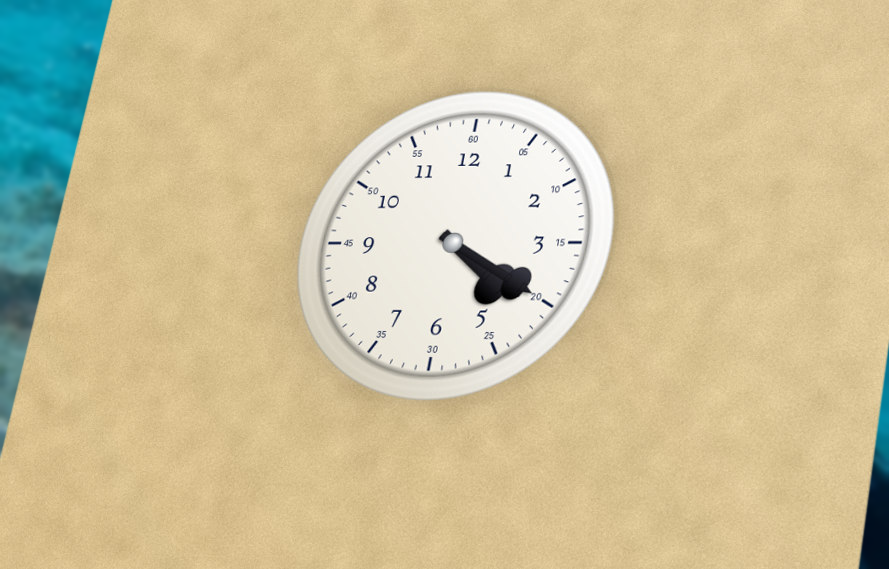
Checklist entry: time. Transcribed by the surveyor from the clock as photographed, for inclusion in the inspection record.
4:20
